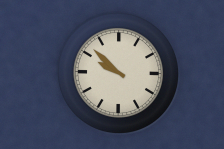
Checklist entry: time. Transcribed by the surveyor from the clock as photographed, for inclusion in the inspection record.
9:52
